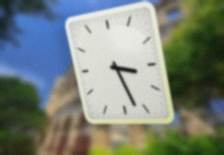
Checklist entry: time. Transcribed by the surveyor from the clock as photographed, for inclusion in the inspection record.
3:27
